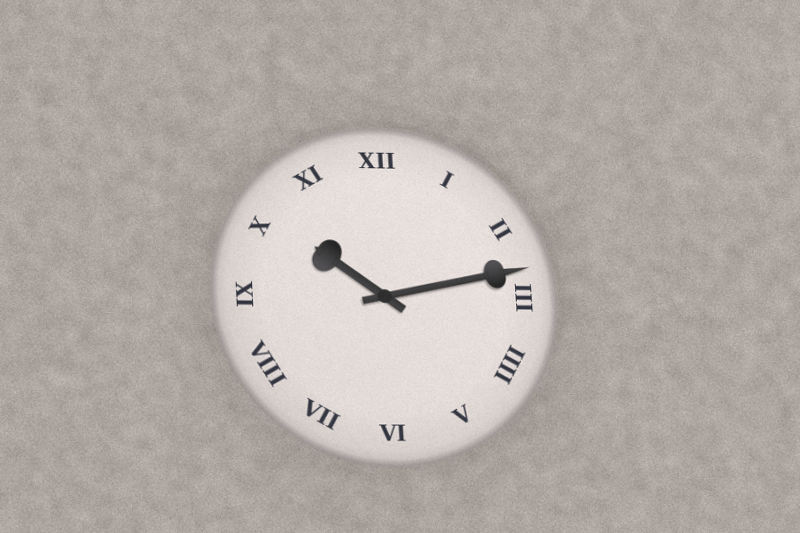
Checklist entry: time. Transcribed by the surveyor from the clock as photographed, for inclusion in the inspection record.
10:13
